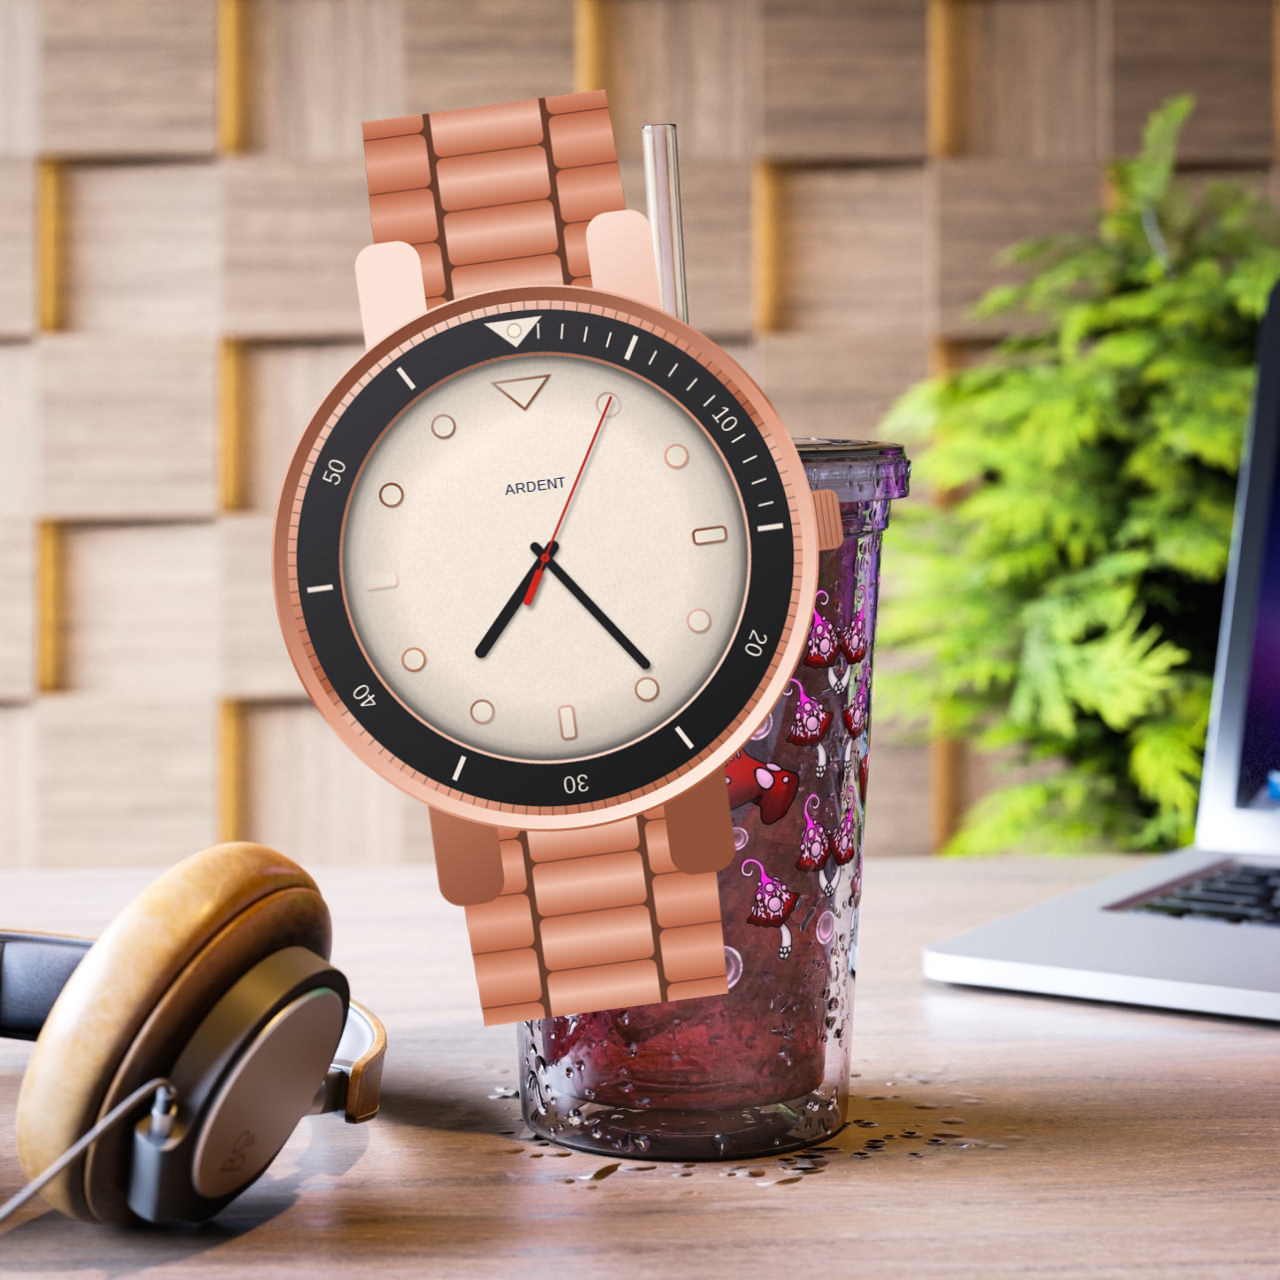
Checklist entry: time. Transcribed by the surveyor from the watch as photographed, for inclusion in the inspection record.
7:24:05
